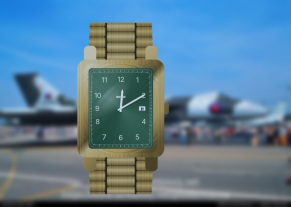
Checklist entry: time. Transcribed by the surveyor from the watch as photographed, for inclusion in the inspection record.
12:10
